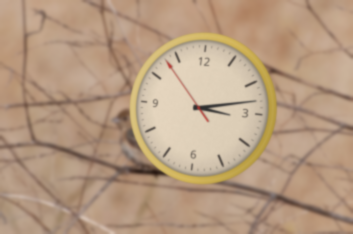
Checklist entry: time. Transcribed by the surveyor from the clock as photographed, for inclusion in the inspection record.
3:12:53
